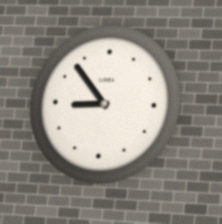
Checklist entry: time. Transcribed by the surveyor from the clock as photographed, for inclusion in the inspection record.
8:53
